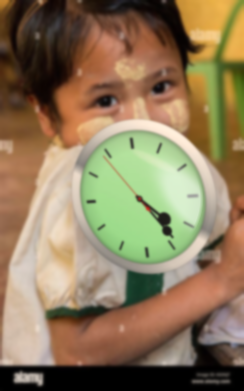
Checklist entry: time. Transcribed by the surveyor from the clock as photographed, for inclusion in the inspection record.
4:23:54
